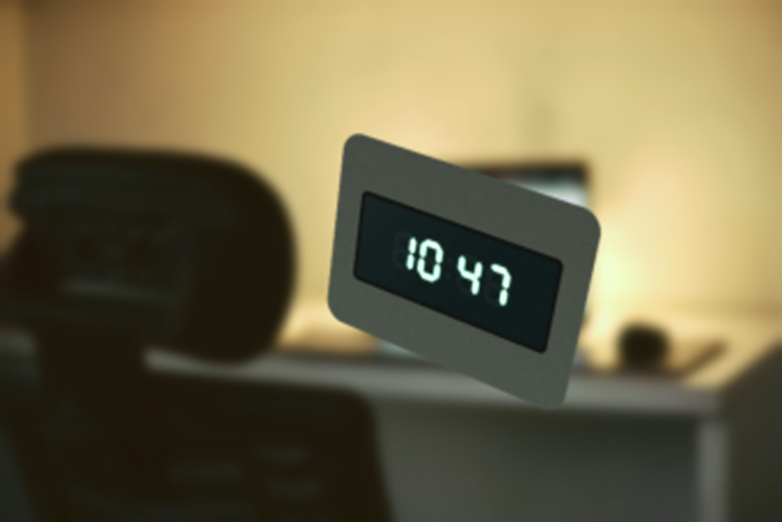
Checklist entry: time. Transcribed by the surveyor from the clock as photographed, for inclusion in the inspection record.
10:47
